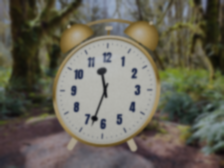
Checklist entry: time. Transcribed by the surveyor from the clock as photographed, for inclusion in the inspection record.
11:33
